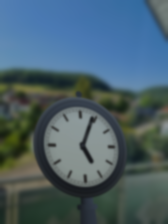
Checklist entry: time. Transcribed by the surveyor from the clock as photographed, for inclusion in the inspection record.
5:04
